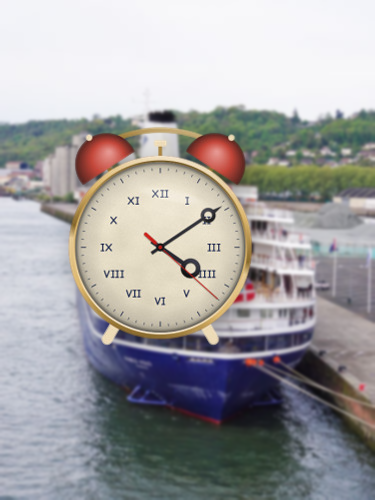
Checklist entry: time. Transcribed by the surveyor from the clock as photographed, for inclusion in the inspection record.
4:09:22
